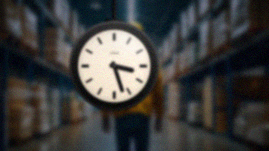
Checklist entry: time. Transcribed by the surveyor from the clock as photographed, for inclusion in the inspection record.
3:27
